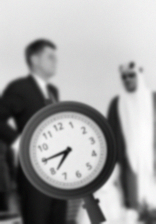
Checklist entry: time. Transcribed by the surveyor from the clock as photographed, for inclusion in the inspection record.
7:45
